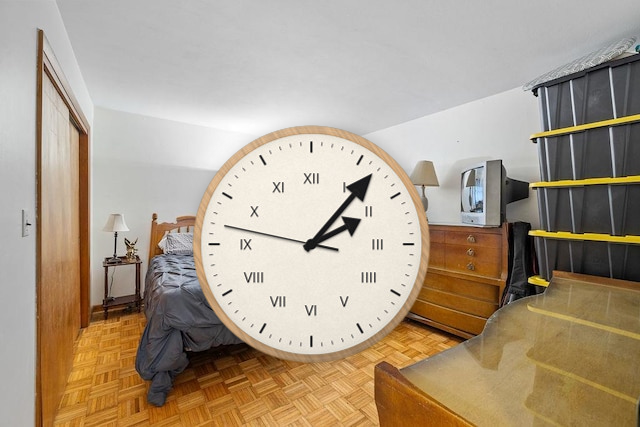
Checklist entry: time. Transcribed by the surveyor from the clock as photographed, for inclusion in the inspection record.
2:06:47
